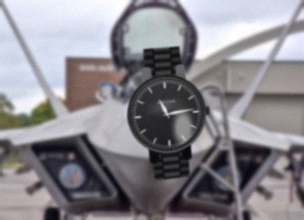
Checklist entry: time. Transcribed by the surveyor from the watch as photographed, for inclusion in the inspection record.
11:14
